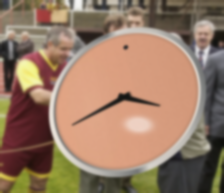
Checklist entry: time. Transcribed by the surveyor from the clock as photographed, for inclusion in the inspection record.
3:41
